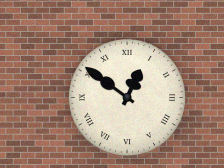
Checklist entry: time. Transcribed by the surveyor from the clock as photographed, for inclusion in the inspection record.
12:51
